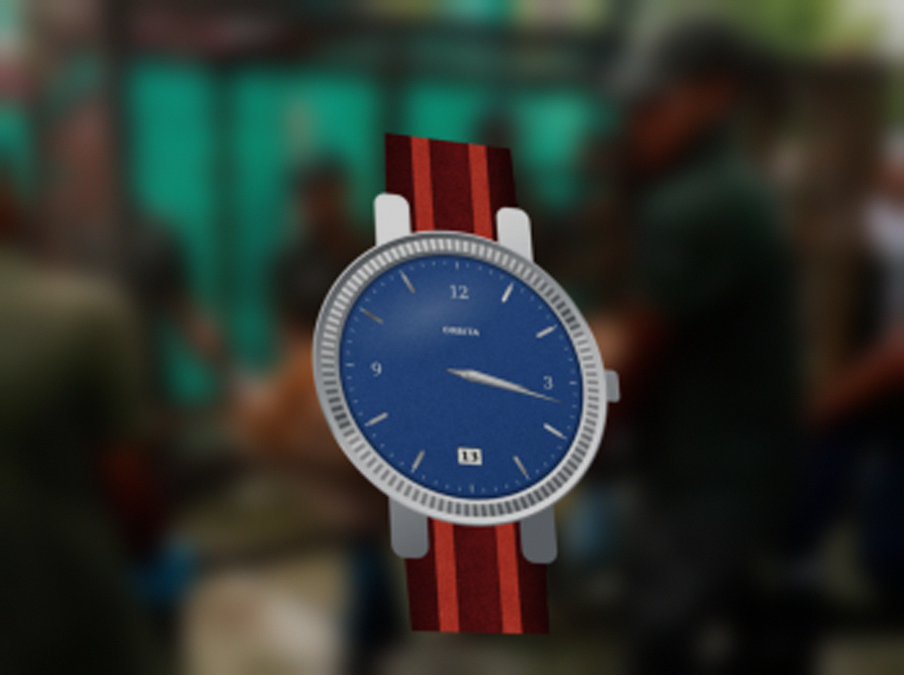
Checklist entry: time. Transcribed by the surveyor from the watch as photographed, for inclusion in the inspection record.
3:17
